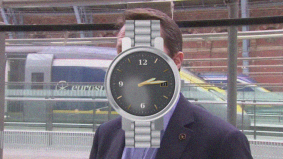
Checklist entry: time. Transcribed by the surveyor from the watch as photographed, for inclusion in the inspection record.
2:14
